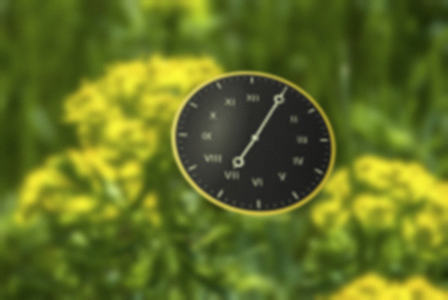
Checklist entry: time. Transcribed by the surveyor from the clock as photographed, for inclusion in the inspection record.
7:05
